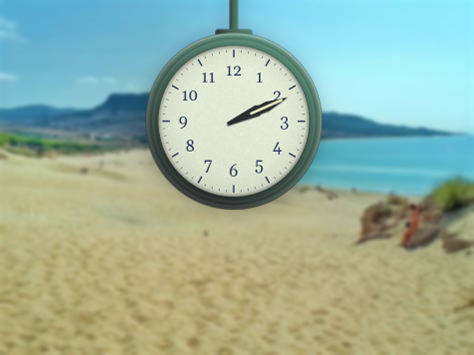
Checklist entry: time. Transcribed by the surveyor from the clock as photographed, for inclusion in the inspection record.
2:11
